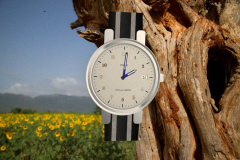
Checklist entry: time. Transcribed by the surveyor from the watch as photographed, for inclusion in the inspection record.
2:01
